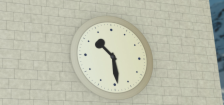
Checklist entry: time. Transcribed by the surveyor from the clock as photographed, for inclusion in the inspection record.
10:29
